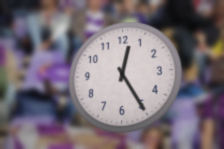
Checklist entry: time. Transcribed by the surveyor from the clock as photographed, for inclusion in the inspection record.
12:25
